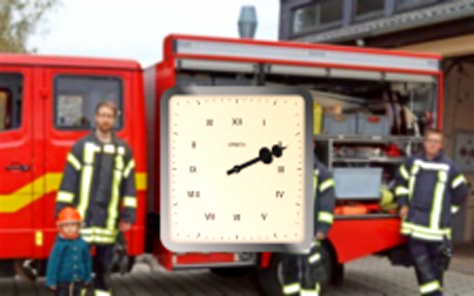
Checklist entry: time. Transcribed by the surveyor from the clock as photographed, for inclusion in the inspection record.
2:11
